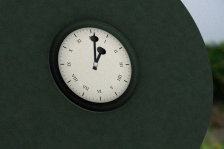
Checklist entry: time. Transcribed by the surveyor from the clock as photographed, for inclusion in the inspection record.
1:01
